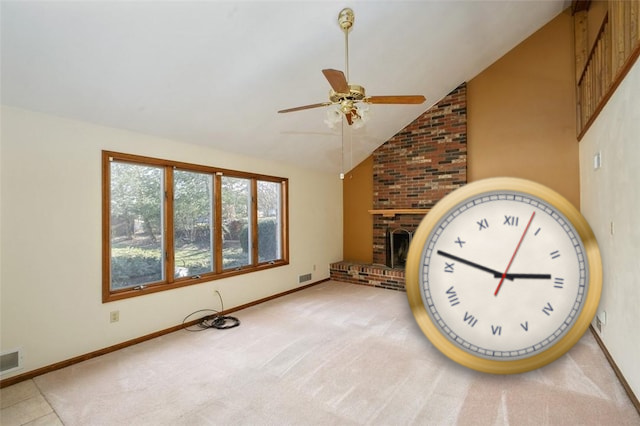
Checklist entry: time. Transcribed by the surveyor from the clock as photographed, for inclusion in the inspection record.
2:47:03
